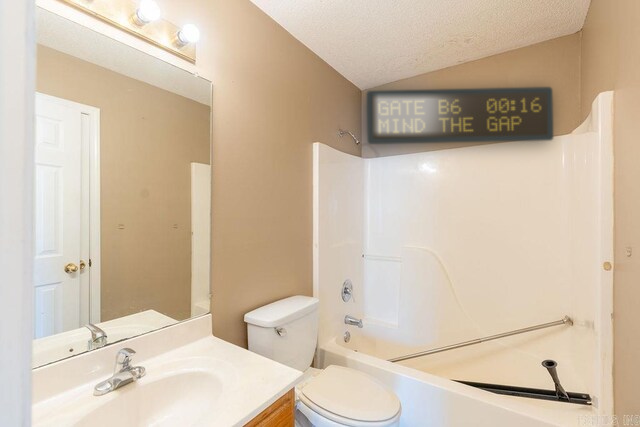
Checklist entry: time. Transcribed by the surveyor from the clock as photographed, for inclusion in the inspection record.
0:16
